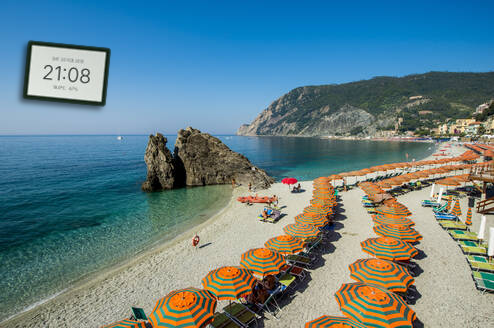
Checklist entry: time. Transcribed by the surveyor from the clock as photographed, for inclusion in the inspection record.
21:08
